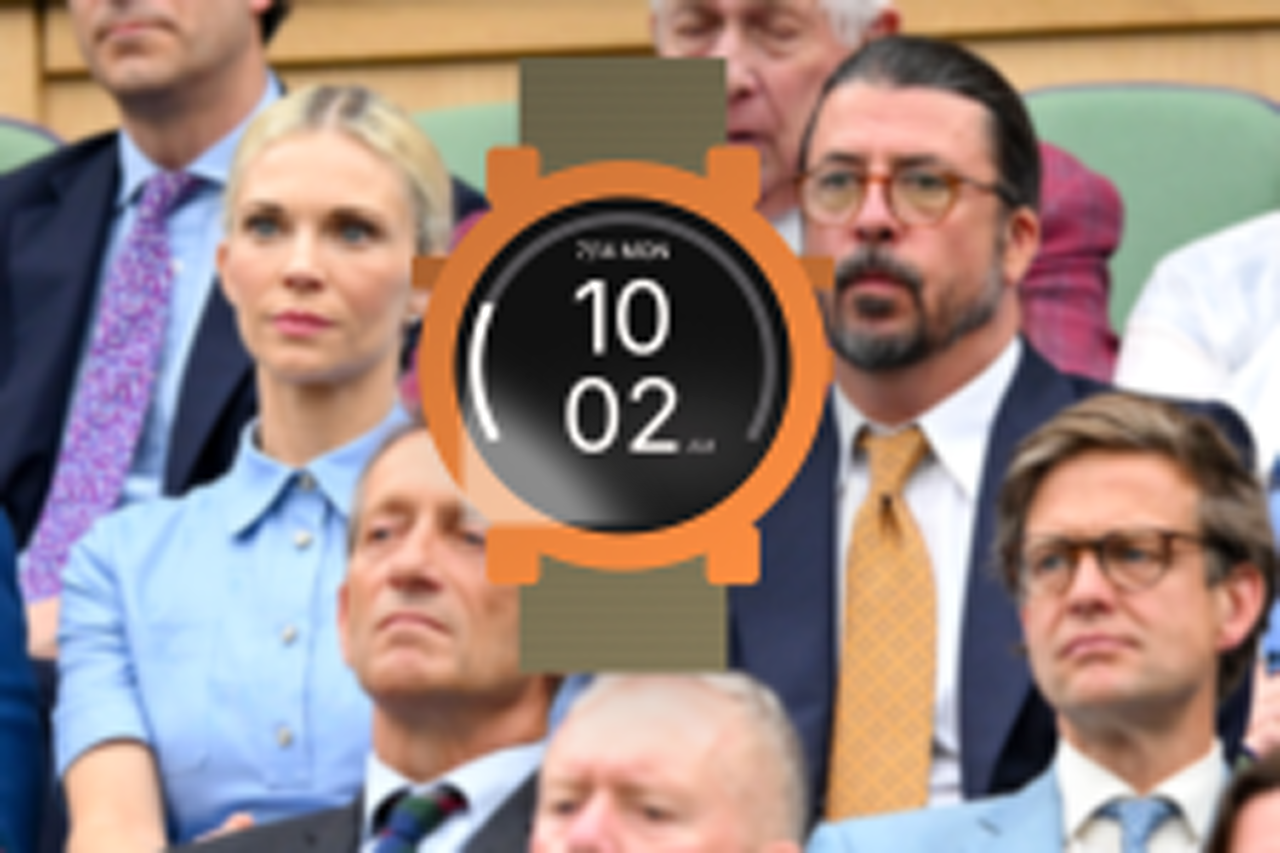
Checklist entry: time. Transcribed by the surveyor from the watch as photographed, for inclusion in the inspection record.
10:02
